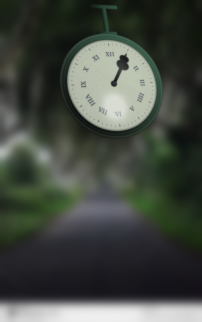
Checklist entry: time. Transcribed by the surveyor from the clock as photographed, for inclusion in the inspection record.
1:05
